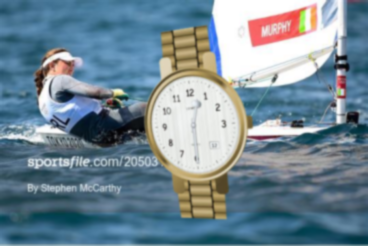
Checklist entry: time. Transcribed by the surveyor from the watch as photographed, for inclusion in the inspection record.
12:30
